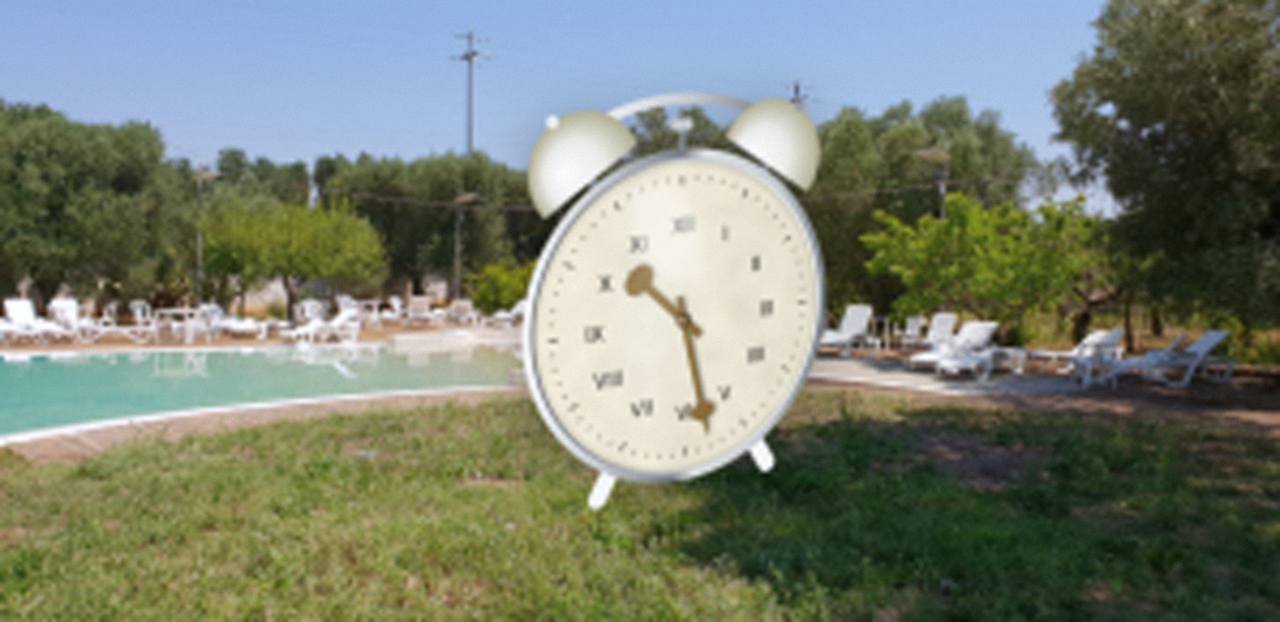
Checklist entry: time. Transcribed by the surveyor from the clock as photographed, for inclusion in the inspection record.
10:28
